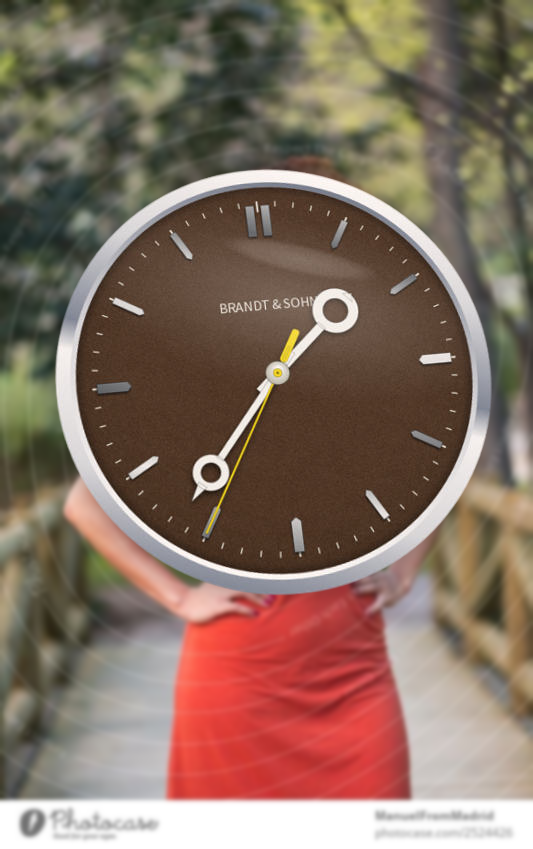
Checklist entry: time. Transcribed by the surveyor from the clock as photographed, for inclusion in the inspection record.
1:36:35
